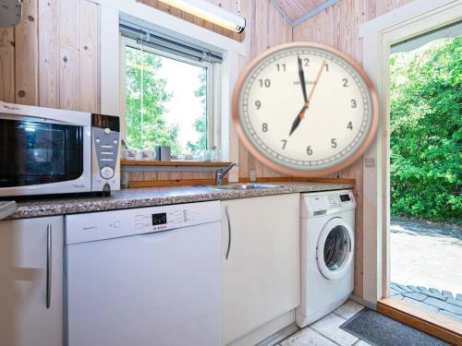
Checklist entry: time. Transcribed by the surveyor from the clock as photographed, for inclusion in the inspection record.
6:59:04
